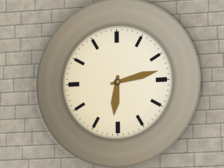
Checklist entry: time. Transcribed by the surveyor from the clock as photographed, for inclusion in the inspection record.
6:13
